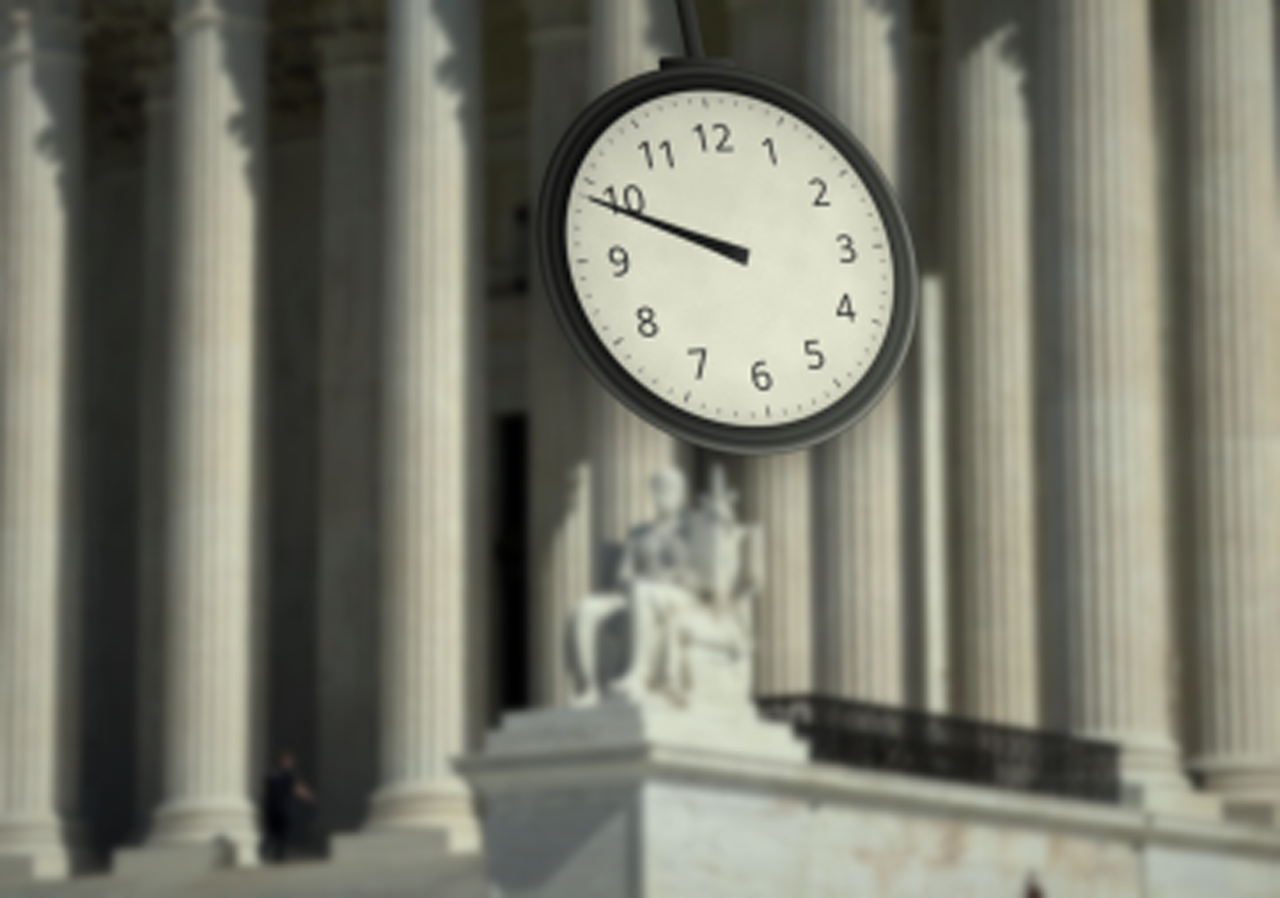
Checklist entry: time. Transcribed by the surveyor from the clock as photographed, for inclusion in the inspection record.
9:49
